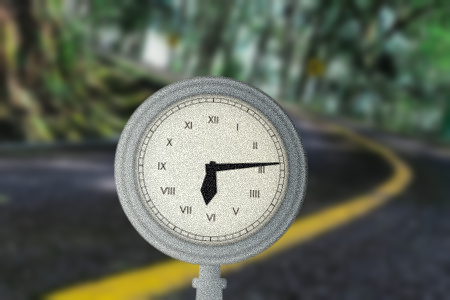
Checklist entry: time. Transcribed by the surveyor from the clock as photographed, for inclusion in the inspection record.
6:14
